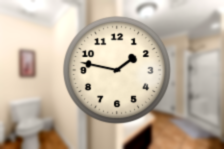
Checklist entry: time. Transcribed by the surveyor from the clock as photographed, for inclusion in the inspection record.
1:47
